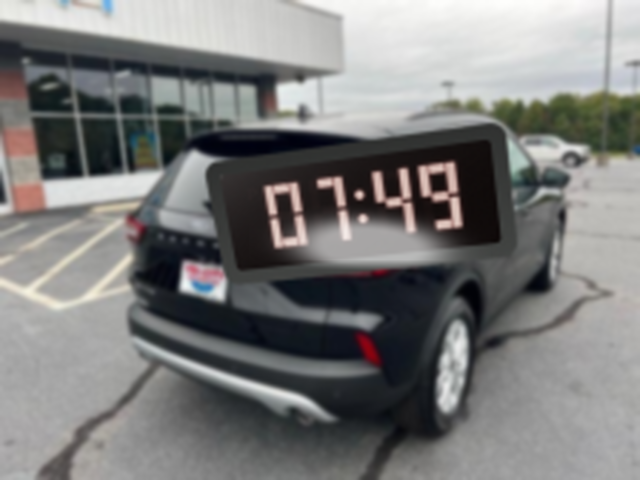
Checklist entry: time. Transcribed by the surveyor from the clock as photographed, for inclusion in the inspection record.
7:49
